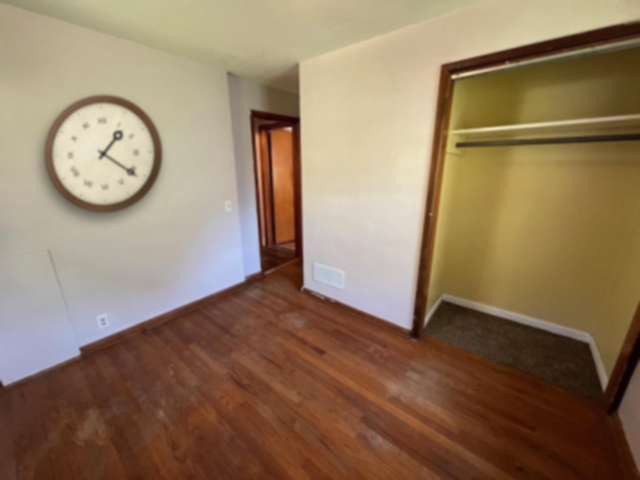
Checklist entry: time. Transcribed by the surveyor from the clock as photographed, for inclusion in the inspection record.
1:21
